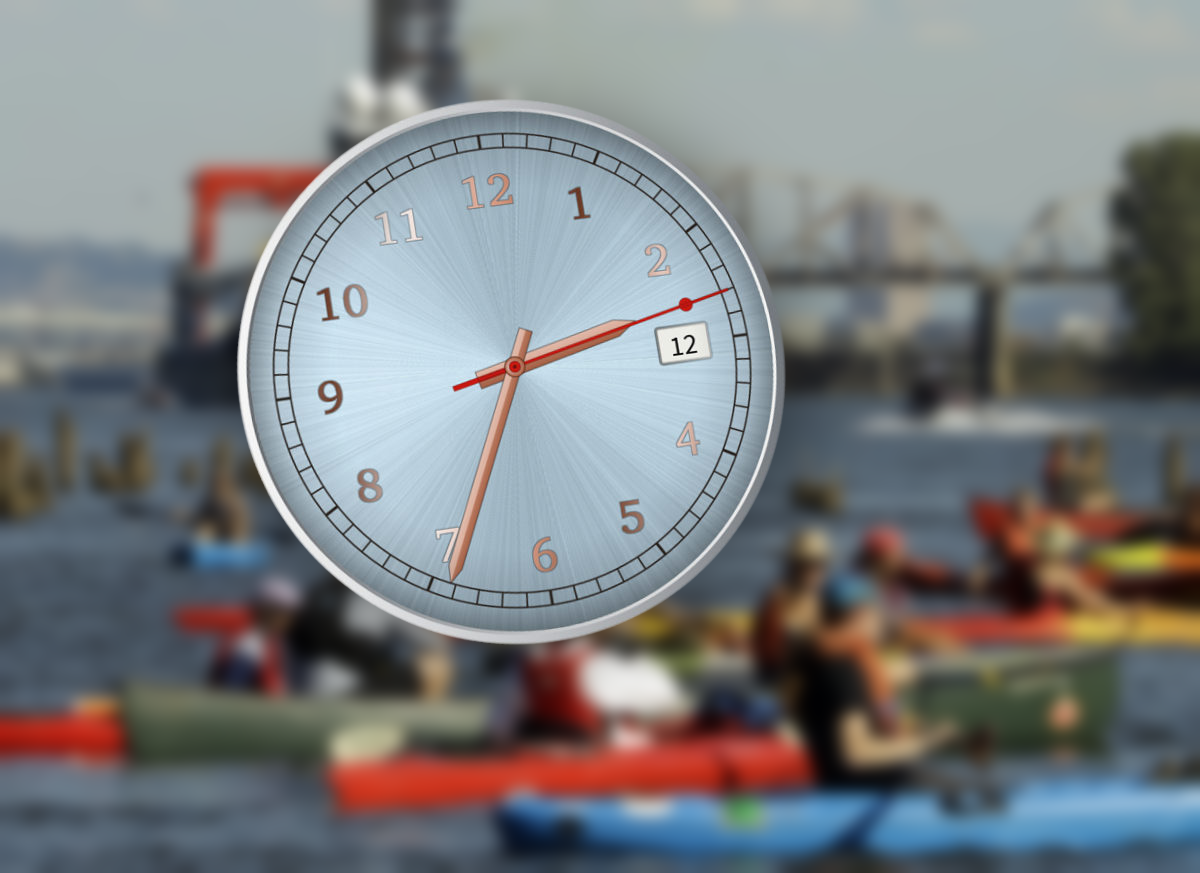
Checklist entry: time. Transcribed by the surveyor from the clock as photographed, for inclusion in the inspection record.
2:34:13
